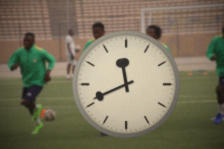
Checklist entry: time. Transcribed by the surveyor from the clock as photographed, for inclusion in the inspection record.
11:41
